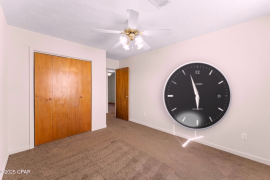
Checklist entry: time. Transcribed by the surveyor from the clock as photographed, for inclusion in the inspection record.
5:57
